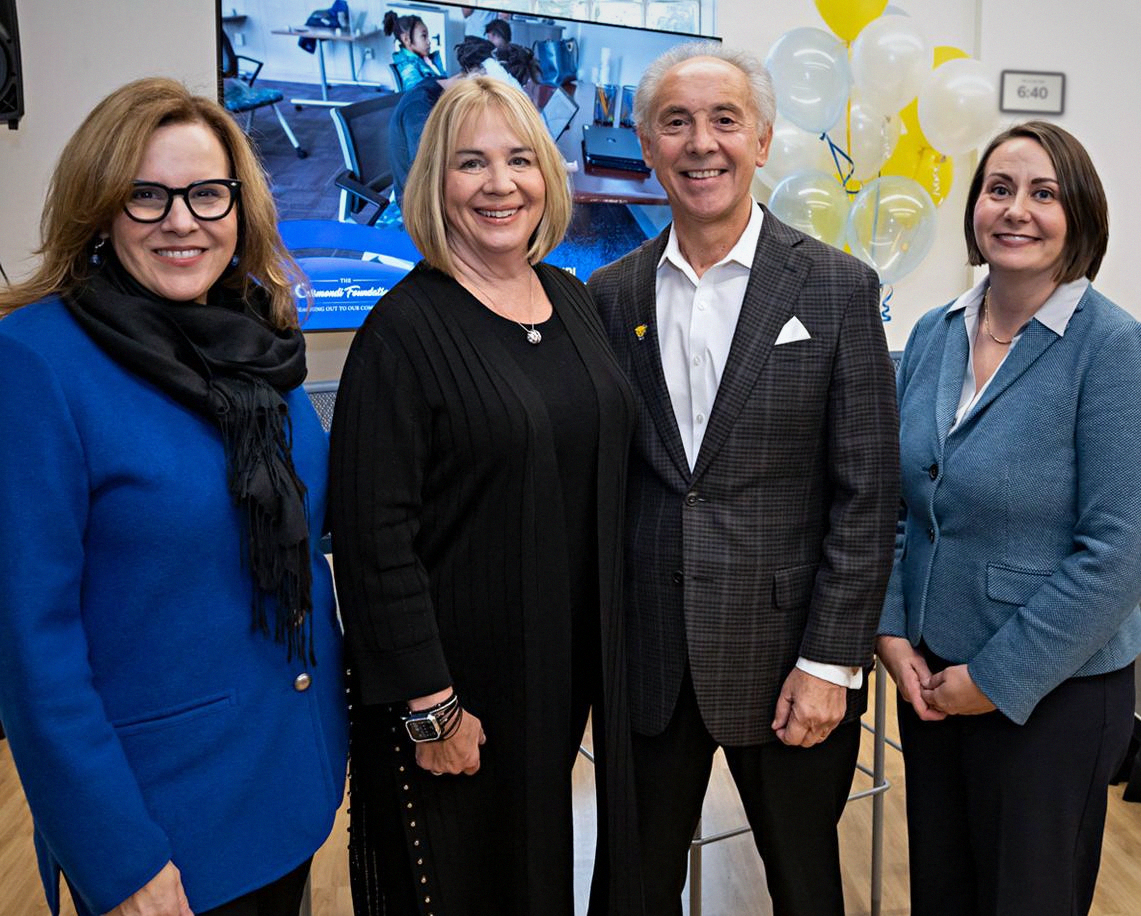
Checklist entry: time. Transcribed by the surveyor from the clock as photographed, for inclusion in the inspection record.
6:40
